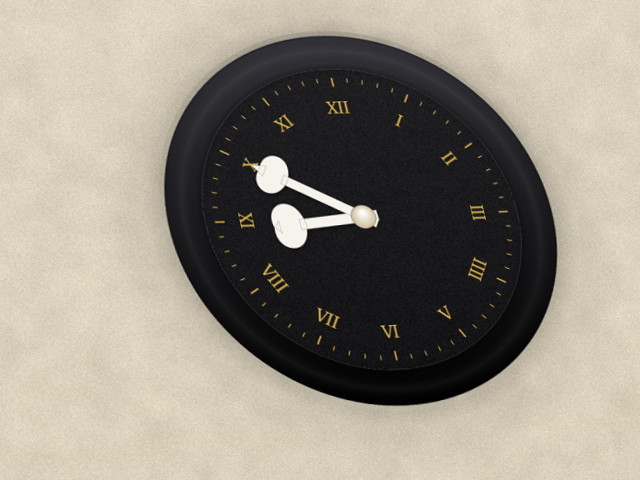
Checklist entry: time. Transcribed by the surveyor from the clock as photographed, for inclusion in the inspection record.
8:50
